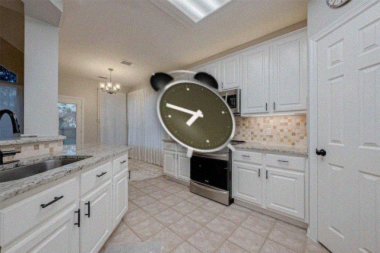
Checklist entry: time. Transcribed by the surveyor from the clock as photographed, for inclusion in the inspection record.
7:49
